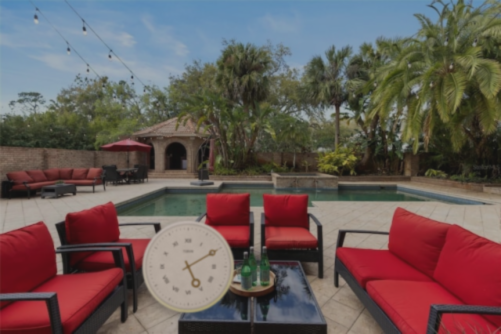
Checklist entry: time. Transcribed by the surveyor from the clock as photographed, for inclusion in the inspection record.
5:10
